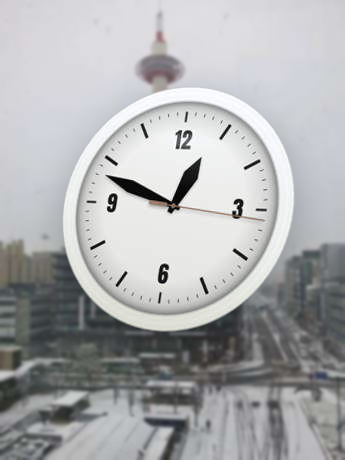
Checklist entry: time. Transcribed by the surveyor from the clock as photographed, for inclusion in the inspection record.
12:48:16
